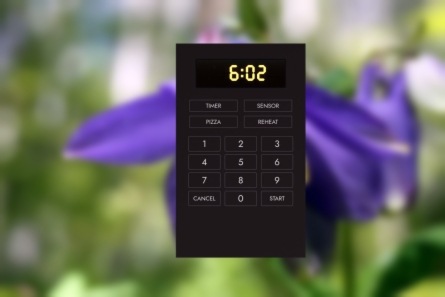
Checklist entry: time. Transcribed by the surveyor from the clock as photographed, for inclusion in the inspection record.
6:02
